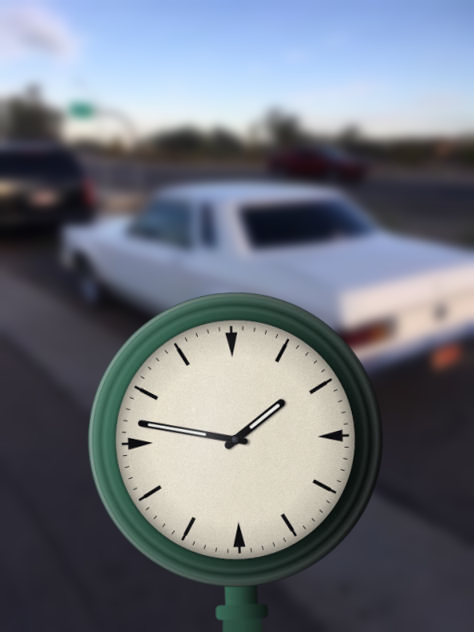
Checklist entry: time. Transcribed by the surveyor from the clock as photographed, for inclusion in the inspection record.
1:47
